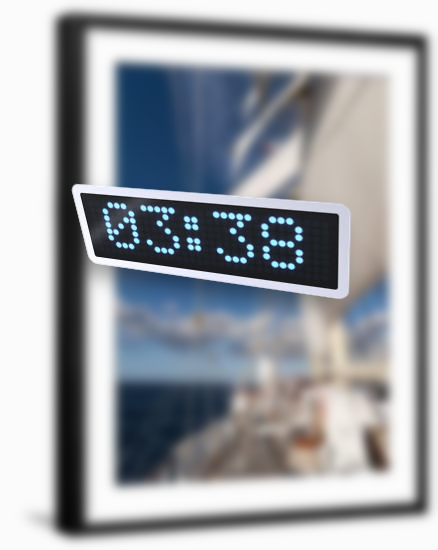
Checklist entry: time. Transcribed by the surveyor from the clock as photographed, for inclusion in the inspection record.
3:38
